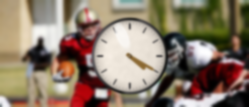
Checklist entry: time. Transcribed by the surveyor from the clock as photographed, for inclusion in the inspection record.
4:20
